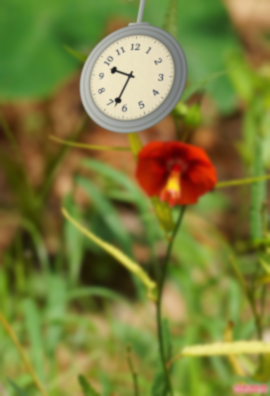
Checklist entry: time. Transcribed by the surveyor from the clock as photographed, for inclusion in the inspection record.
9:33
